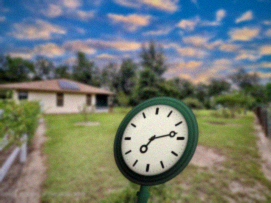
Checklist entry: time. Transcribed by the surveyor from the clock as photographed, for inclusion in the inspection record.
7:13
